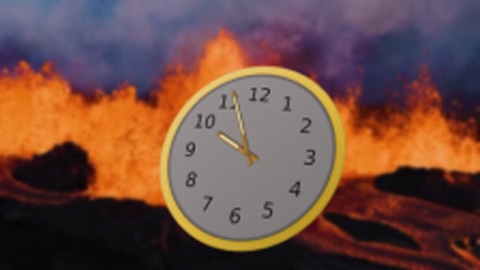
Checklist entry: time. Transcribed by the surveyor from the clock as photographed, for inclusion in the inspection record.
9:56
